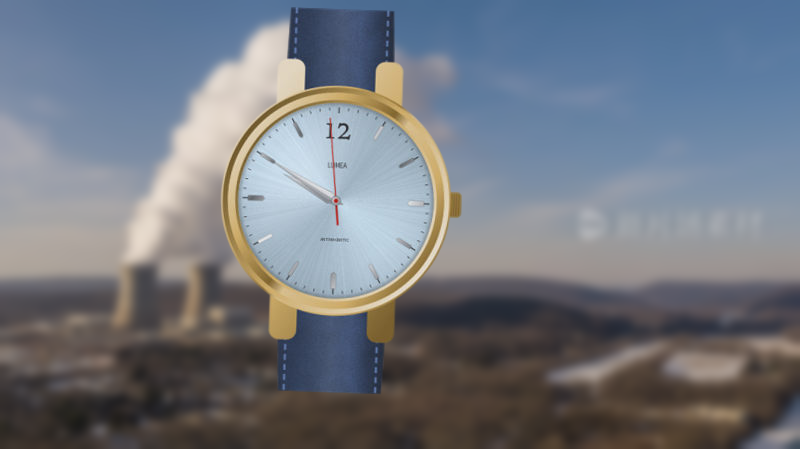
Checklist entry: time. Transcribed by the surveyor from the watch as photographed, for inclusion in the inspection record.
9:49:59
